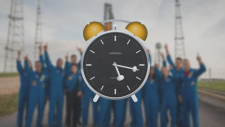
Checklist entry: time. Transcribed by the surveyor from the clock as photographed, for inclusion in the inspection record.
5:17
